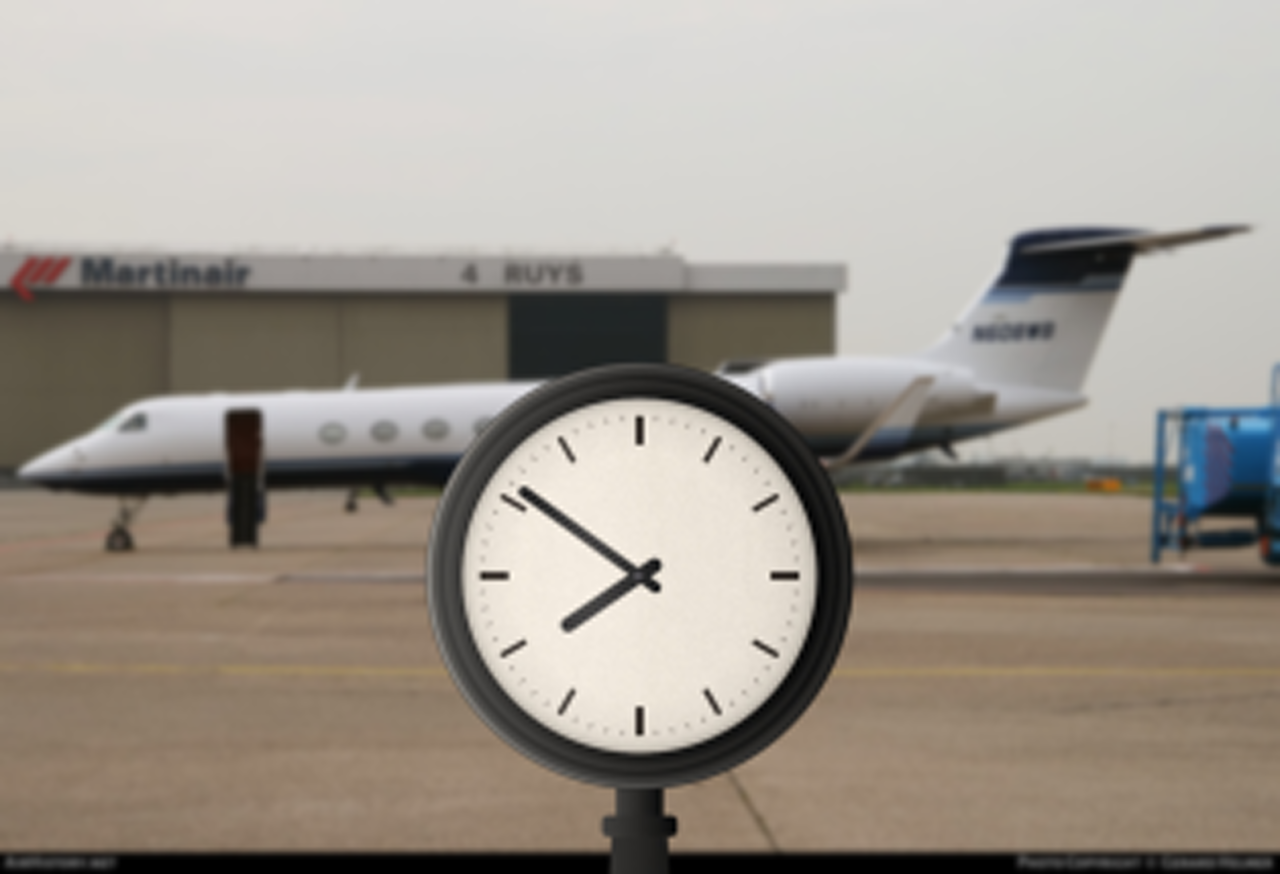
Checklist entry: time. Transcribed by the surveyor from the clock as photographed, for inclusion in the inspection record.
7:51
